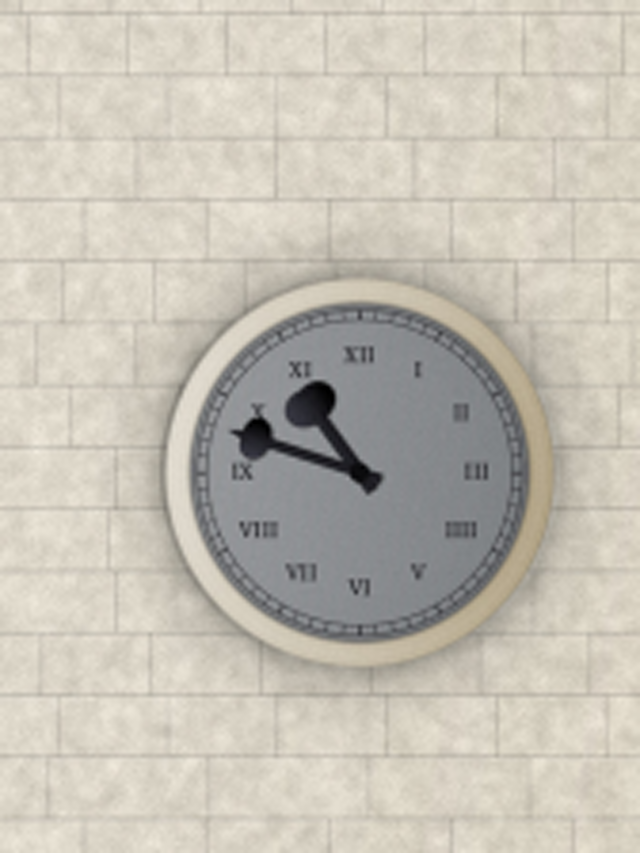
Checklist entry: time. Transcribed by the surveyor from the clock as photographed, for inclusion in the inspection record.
10:48
